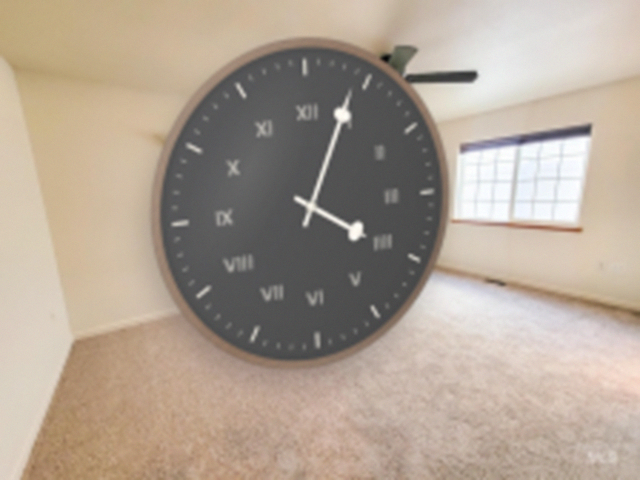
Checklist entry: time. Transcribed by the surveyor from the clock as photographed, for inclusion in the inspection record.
4:04
